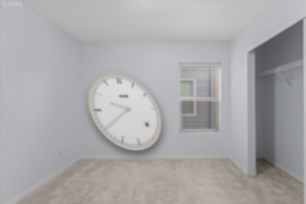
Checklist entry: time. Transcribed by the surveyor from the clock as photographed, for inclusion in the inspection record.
9:40
